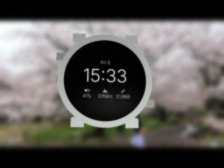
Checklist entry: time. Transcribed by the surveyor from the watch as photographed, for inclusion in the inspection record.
15:33
